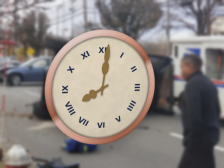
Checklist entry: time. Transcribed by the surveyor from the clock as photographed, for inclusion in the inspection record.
8:01
